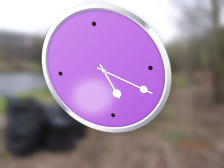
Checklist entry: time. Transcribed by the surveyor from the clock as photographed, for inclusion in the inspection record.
5:20
